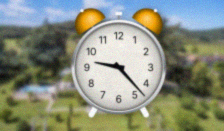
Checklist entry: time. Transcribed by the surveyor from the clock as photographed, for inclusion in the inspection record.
9:23
